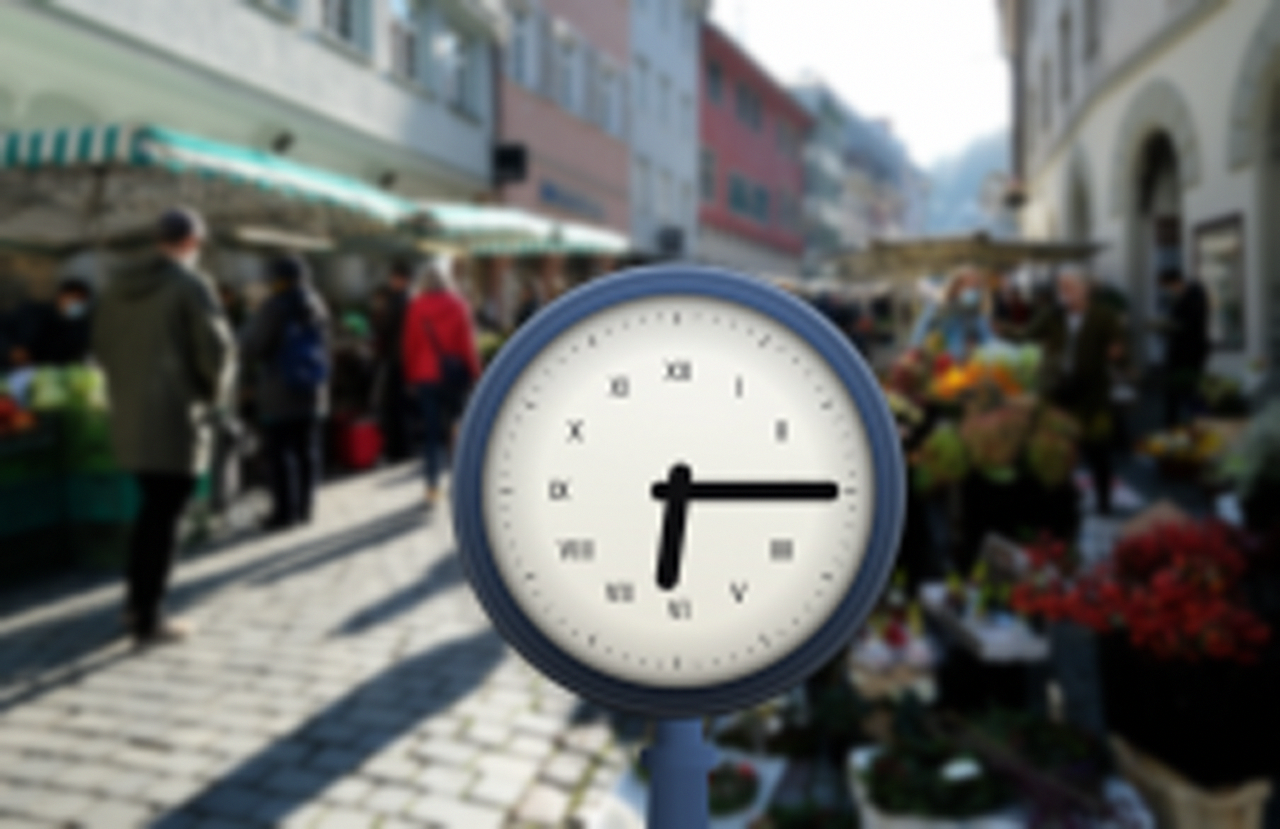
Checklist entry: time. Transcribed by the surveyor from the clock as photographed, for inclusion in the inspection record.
6:15
